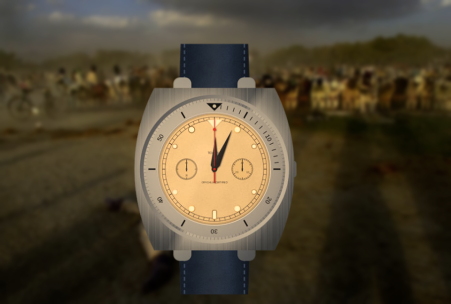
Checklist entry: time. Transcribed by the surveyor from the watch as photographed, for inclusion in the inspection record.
12:04
